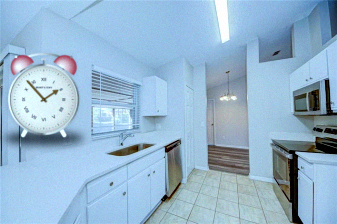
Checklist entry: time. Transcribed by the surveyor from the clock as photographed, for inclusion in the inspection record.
1:53
